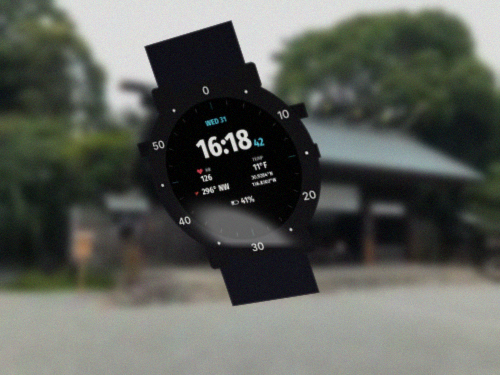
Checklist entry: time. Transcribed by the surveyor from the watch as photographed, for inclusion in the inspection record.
16:18:42
